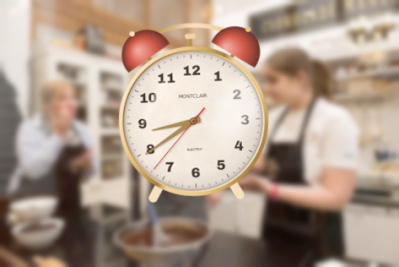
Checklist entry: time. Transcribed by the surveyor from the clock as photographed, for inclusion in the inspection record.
8:39:37
